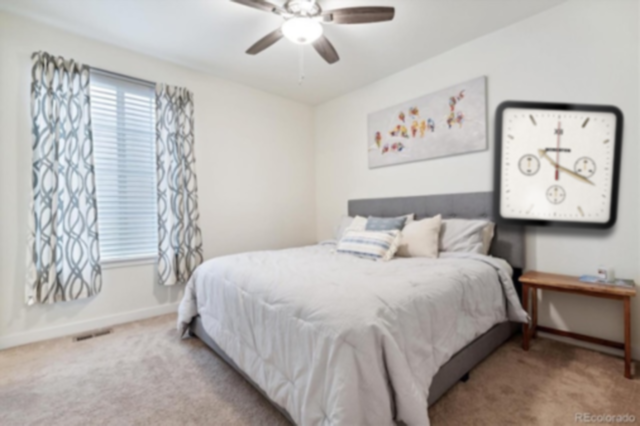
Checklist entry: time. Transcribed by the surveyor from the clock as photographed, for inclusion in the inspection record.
10:19
